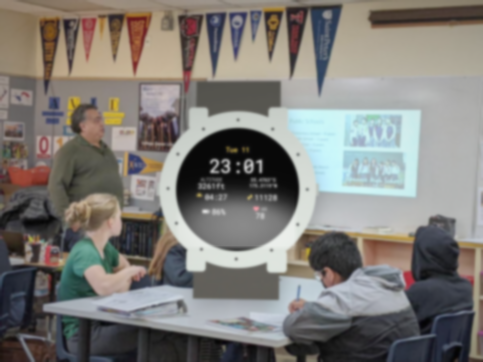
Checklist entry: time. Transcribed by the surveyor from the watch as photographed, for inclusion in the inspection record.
23:01
